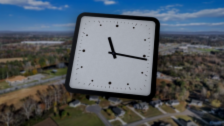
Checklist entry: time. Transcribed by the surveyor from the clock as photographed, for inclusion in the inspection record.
11:16
